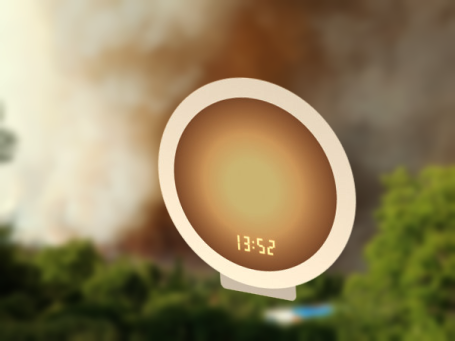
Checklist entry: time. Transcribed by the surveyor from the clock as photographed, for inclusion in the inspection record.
13:52
